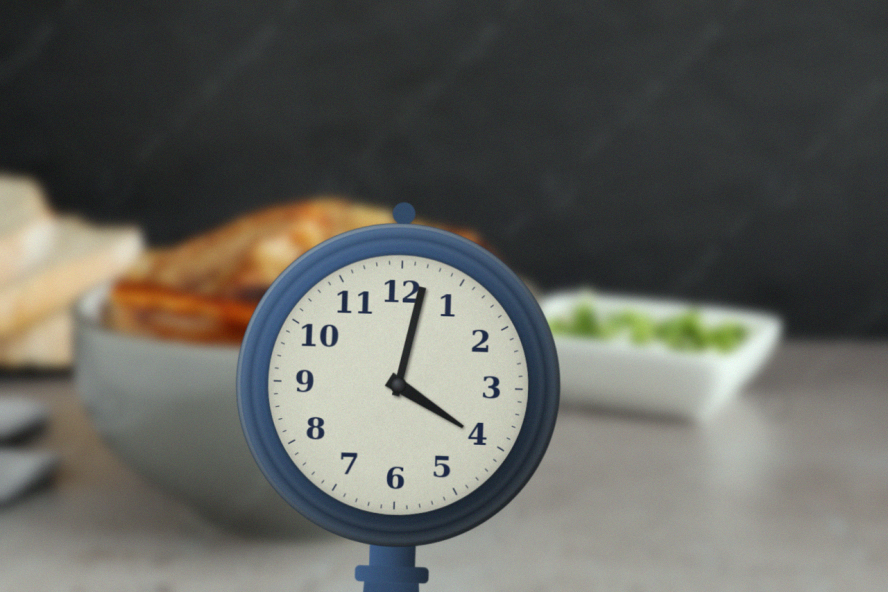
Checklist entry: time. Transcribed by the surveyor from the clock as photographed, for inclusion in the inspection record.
4:02
